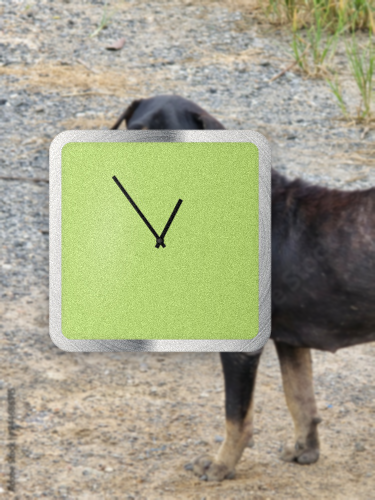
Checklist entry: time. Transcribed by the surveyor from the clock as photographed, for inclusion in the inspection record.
12:54
